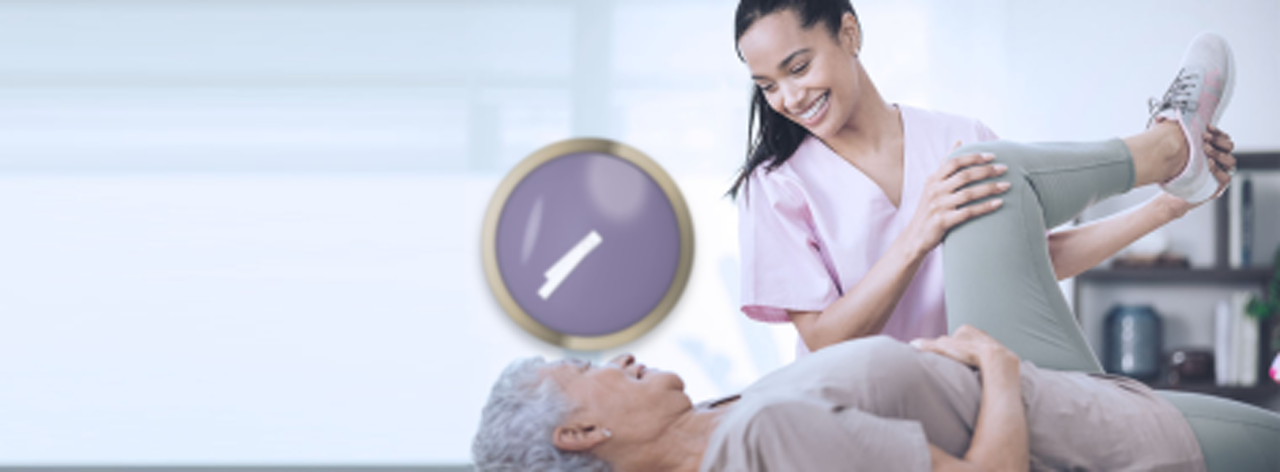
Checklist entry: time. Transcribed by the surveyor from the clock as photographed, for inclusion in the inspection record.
7:37
